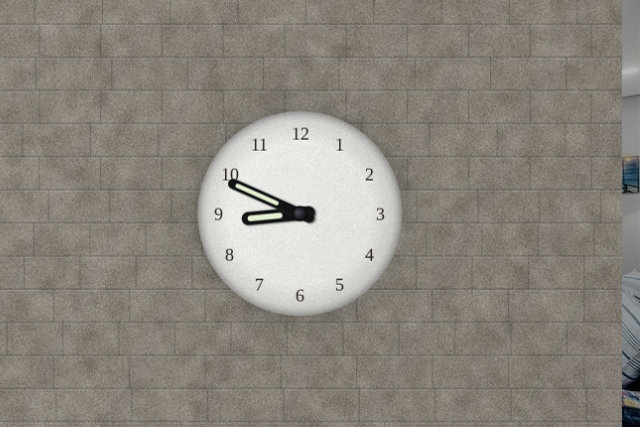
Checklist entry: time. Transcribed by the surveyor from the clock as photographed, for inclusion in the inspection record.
8:49
